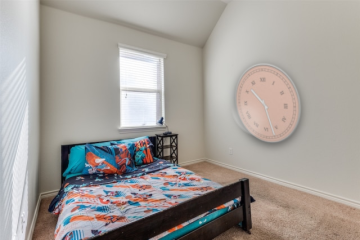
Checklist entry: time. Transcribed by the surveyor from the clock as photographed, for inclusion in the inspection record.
10:27
